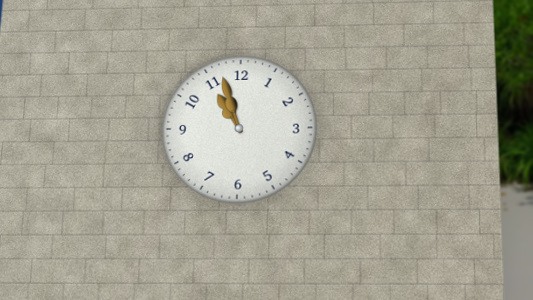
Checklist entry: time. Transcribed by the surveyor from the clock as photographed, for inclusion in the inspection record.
10:57
